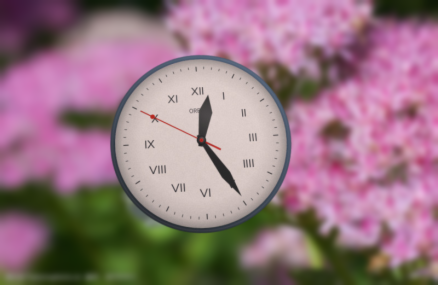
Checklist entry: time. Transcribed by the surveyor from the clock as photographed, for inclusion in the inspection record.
12:24:50
